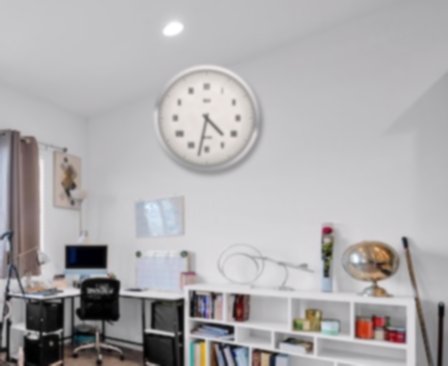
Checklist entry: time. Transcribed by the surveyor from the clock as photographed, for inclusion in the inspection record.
4:32
